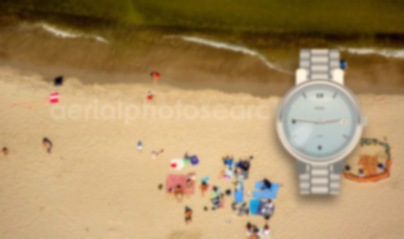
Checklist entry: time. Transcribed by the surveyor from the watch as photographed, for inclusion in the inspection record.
2:46
